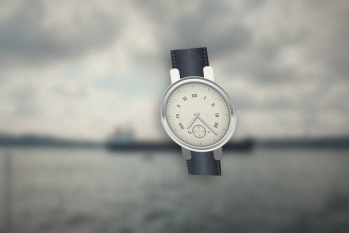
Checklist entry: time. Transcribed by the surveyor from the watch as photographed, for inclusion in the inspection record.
7:23
